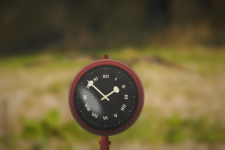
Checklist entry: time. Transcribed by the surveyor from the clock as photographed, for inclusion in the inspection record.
1:52
